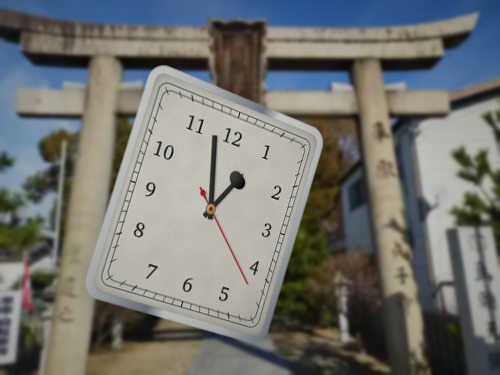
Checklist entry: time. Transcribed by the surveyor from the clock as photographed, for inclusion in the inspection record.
12:57:22
